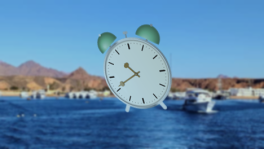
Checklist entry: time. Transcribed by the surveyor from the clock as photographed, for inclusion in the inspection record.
10:41
